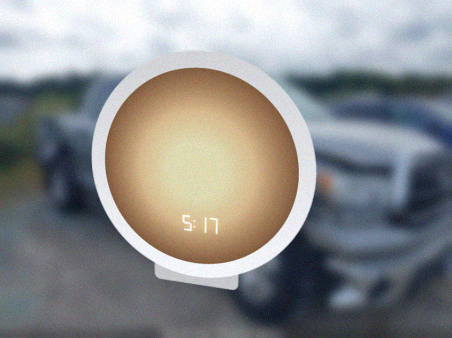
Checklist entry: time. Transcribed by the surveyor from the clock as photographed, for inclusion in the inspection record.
5:17
